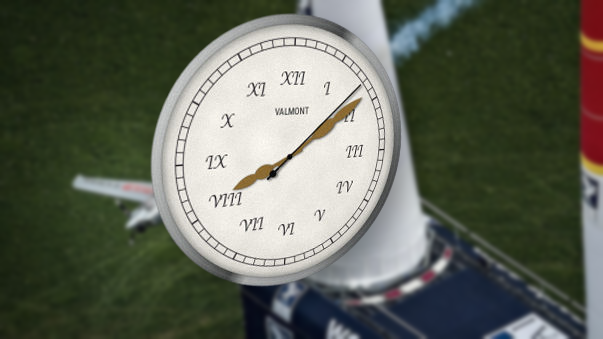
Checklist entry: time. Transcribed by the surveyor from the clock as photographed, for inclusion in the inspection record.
8:09:08
